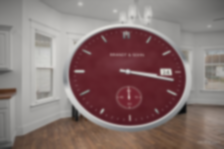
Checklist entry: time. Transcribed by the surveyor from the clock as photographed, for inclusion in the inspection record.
3:17
